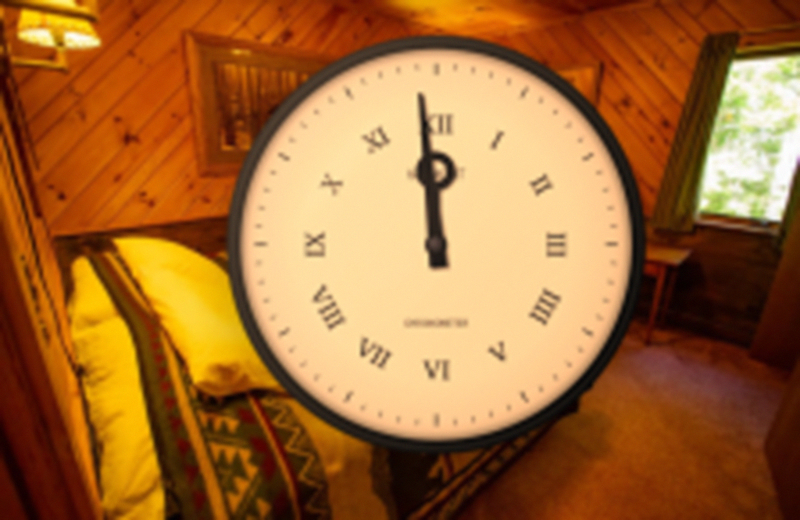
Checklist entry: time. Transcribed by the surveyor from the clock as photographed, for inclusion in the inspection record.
11:59
